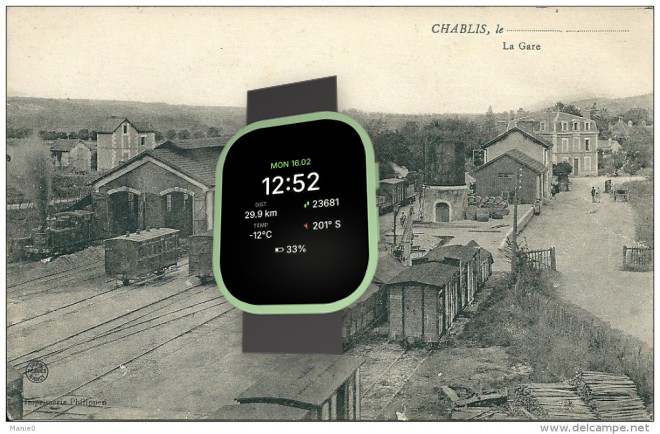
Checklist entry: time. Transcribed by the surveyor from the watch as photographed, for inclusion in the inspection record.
12:52
